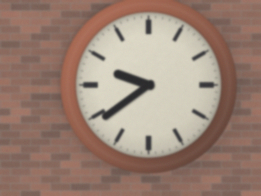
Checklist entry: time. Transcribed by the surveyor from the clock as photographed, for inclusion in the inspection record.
9:39
